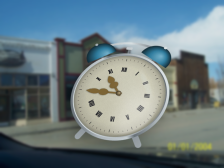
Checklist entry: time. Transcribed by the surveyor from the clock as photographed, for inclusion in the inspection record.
10:45
